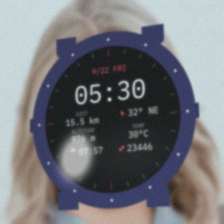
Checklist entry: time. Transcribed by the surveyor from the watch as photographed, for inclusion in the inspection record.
5:30
